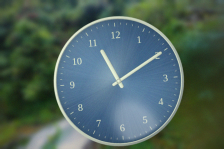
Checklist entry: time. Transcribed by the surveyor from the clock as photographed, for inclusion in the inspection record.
11:10
